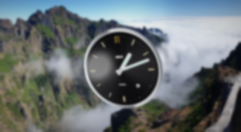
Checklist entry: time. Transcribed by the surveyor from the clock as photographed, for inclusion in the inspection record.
1:12
